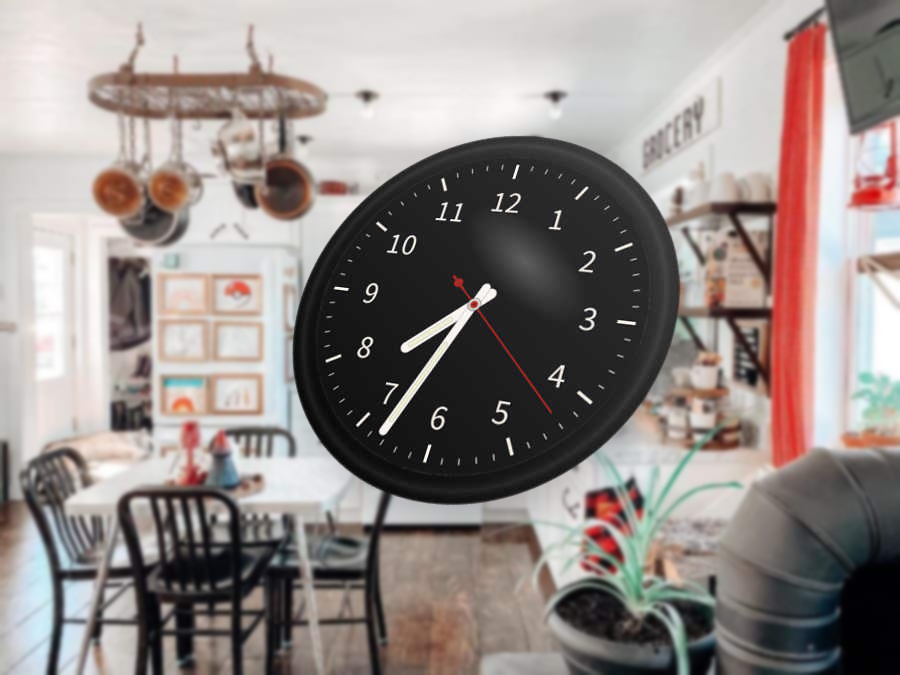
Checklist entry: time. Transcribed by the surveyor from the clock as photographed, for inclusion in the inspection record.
7:33:22
